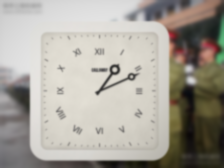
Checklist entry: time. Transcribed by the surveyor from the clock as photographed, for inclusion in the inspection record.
1:11
